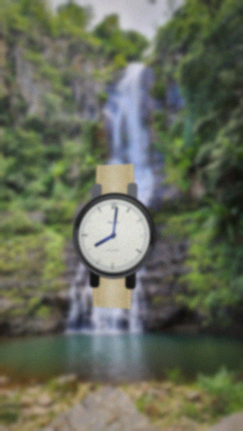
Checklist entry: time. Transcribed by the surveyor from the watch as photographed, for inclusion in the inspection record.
8:01
